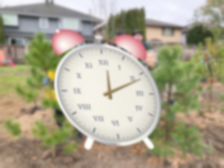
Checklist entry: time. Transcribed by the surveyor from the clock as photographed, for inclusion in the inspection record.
12:11
